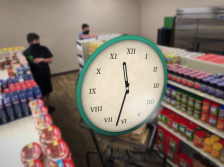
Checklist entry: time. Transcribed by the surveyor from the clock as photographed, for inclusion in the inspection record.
11:32
